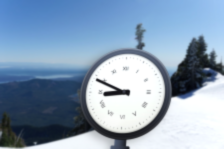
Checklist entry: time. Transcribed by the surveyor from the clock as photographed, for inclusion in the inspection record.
8:49
